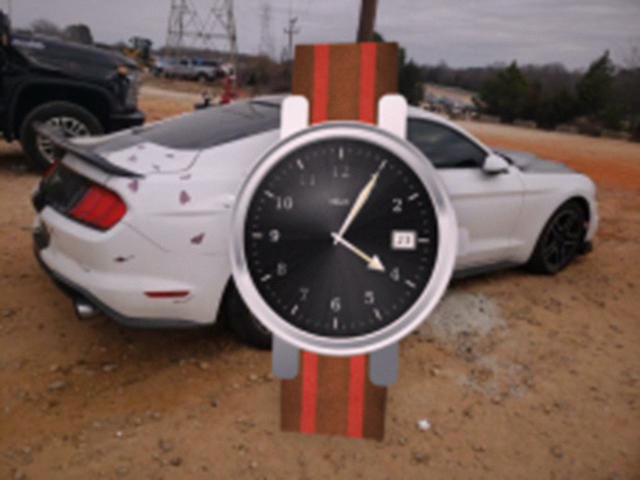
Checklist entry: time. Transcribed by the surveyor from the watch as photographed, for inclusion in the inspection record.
4:05
